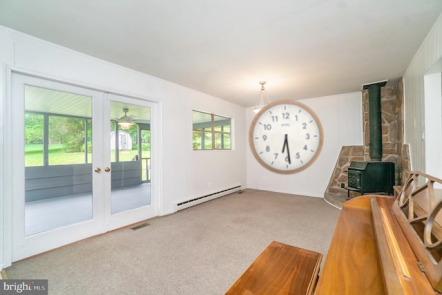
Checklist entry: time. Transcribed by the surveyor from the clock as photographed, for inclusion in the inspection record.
6:29
